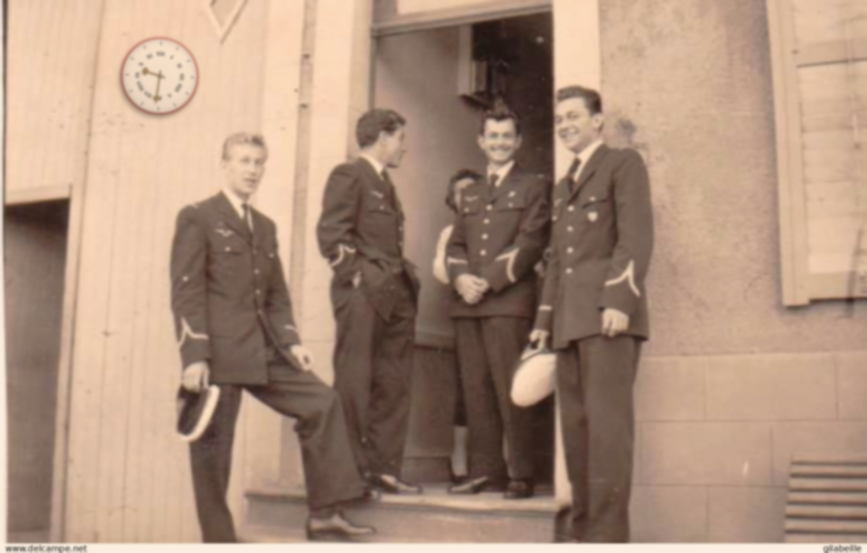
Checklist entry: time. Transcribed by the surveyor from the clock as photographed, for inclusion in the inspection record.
9:31
